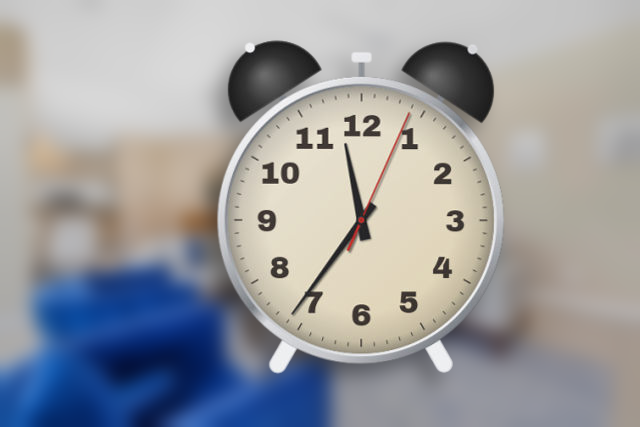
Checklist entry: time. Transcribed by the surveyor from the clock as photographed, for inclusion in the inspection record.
11:36:04
